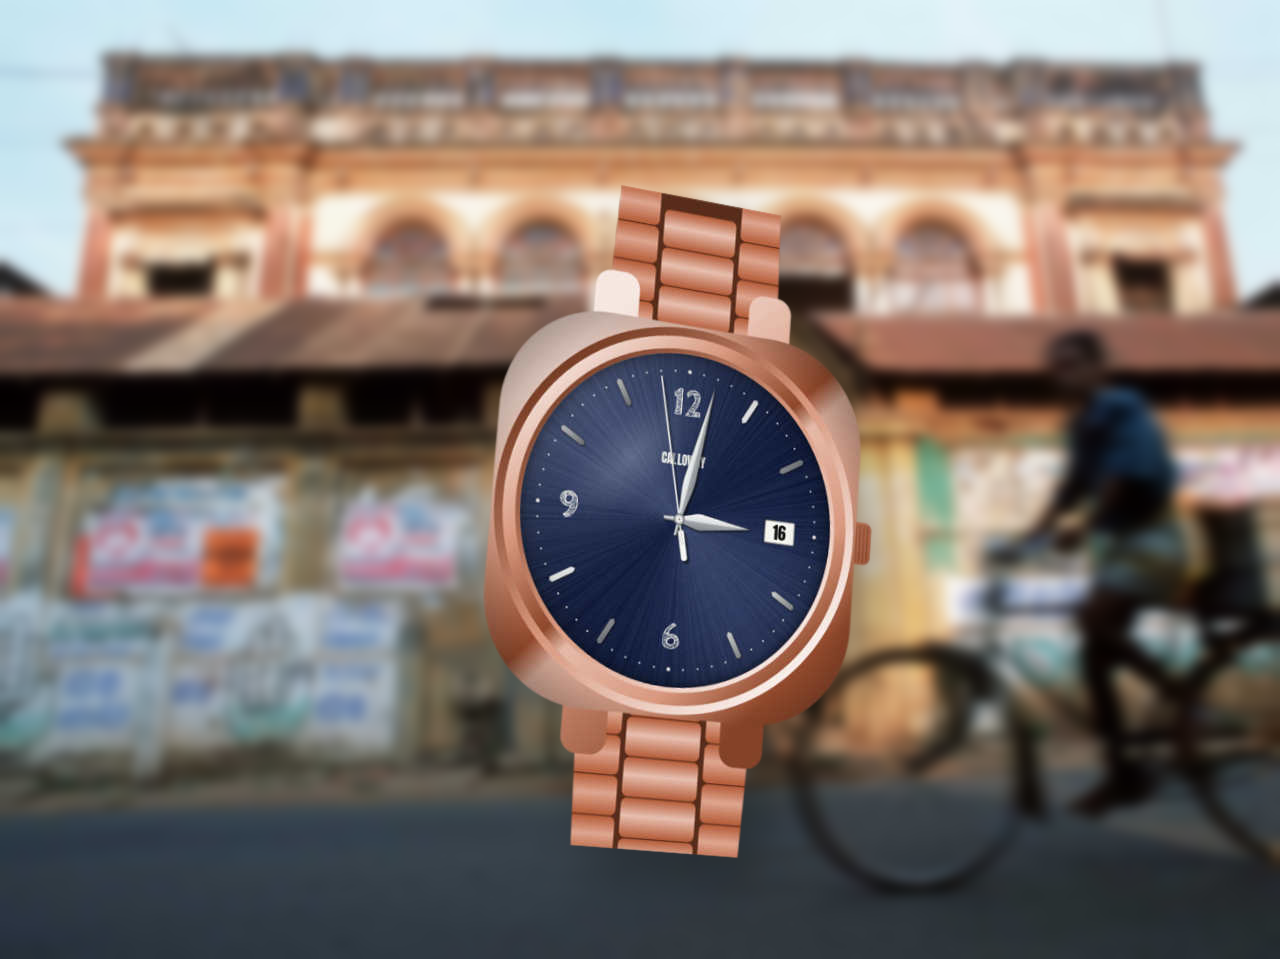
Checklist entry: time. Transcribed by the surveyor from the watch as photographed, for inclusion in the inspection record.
3:01:58
